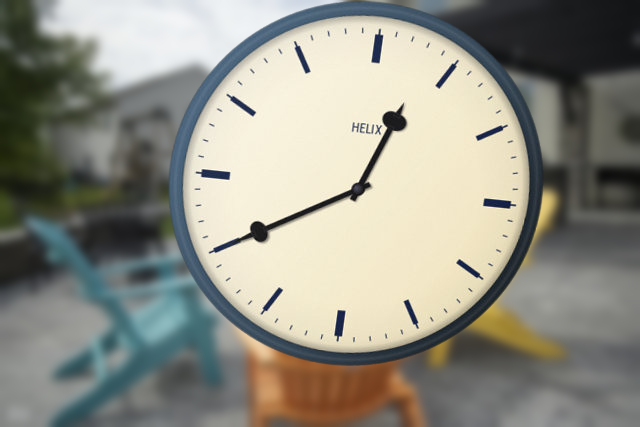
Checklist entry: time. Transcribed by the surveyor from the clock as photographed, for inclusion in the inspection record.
12:40
